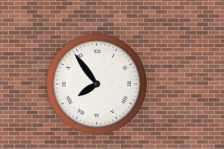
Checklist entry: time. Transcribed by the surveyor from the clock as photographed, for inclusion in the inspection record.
7:54
